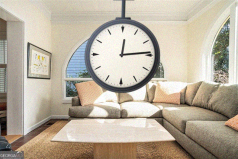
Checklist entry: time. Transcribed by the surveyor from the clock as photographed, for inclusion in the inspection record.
12:14
